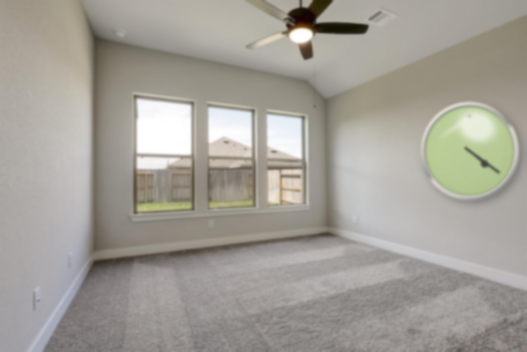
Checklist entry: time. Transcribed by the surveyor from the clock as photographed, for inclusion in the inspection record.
4:21
